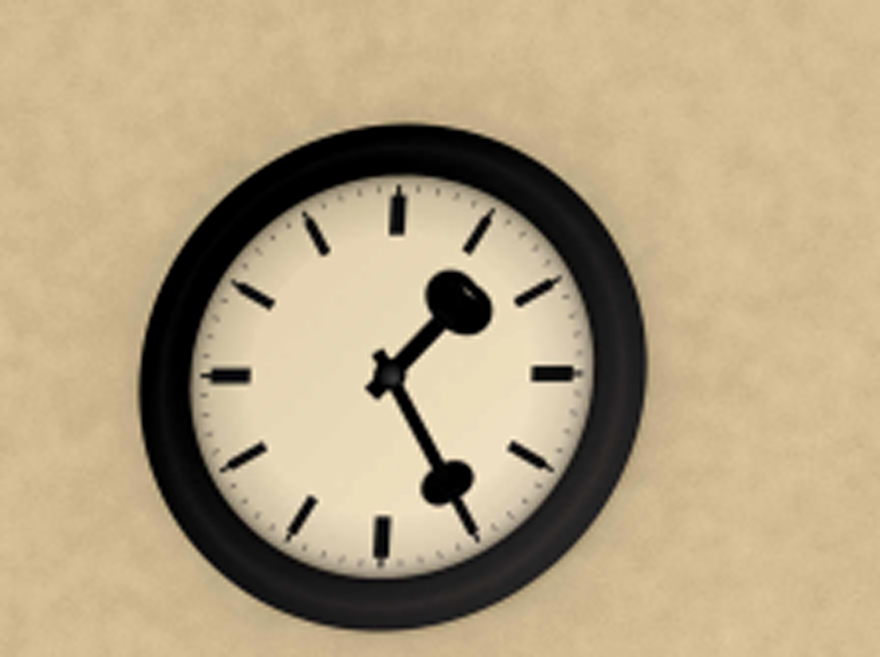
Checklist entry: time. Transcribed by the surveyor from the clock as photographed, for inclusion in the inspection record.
1:25
